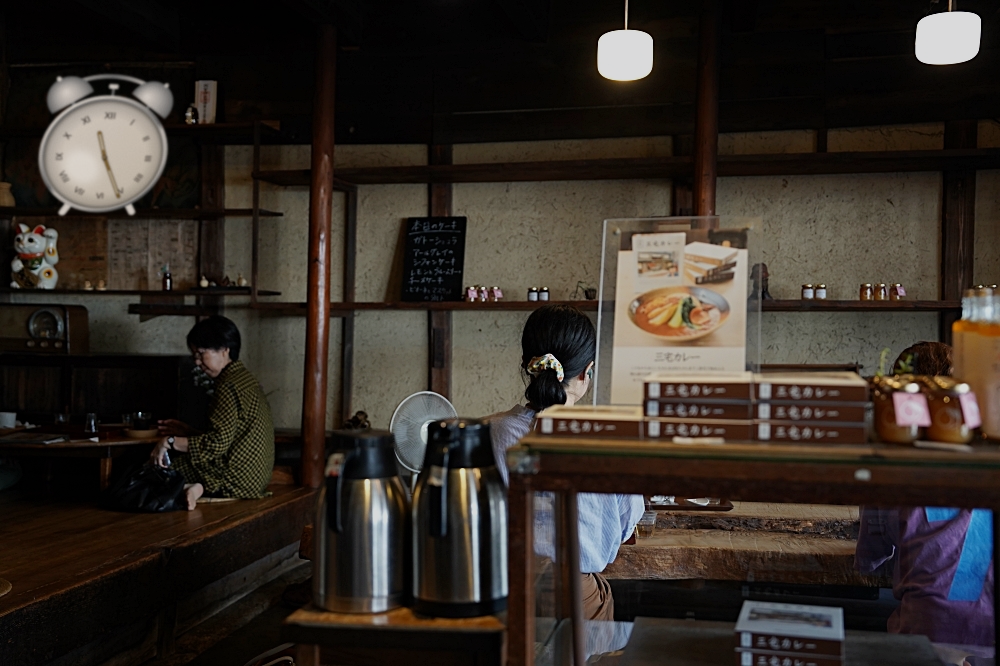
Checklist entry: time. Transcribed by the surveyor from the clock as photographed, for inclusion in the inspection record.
11:26
